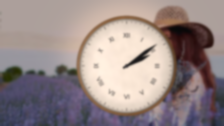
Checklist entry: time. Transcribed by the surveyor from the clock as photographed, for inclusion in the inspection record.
2:09
